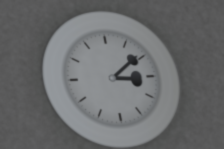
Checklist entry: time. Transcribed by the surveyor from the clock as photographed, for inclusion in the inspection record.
3:09
